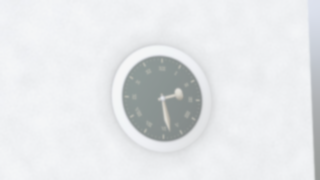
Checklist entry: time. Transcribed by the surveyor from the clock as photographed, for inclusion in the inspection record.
2:28
